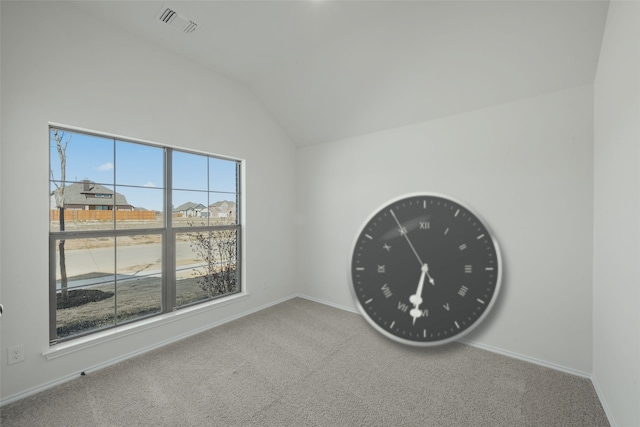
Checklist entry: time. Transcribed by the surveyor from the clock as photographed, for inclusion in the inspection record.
6:31:55
